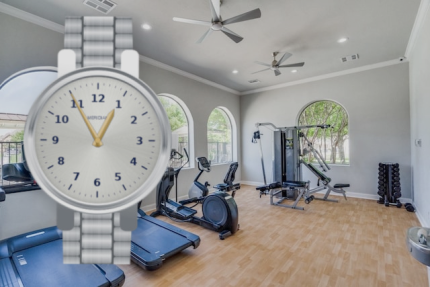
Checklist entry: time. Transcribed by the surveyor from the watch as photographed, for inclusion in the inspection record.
12:55
